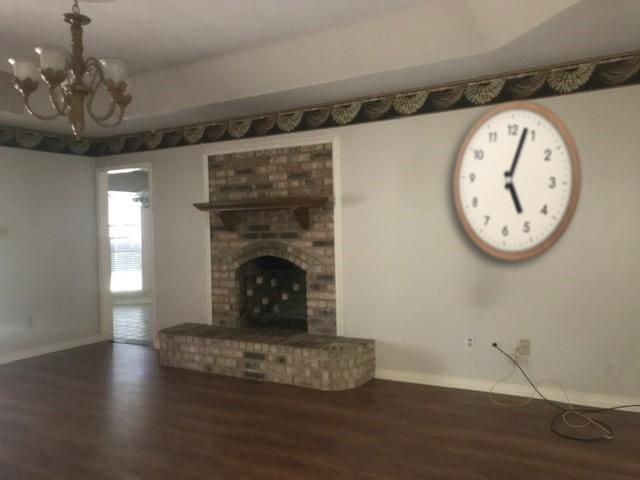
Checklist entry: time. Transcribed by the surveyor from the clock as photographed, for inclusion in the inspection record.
5:03
